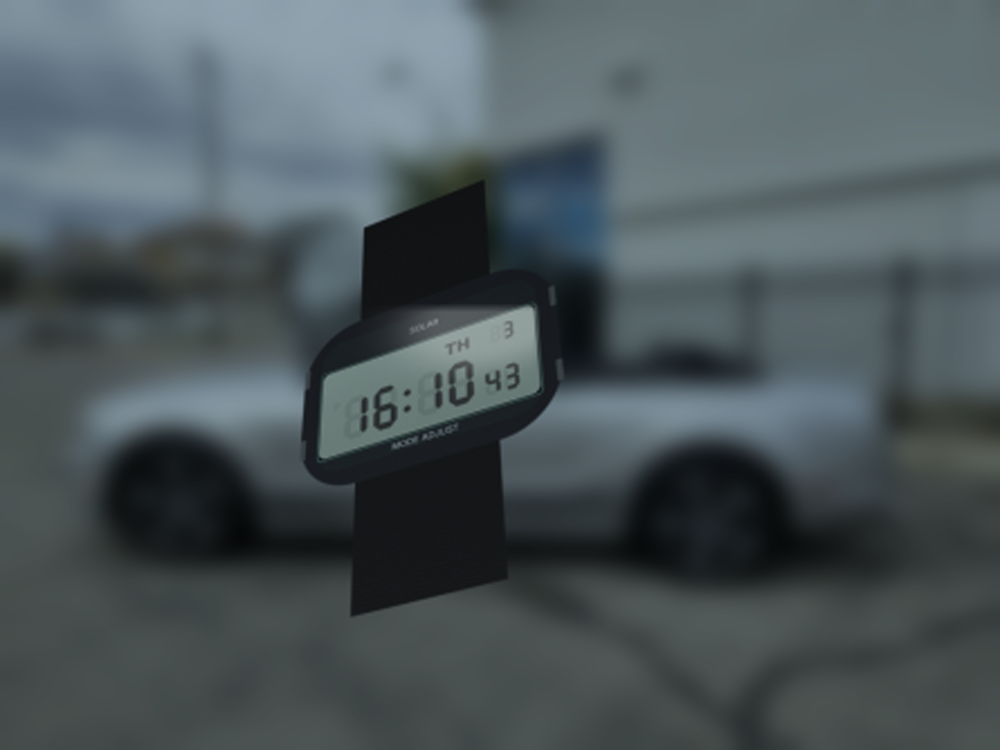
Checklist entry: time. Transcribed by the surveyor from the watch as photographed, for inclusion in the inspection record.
16:10:43
